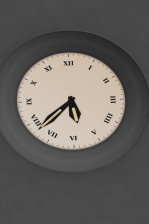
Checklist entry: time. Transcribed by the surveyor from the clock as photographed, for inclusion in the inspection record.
5:38
